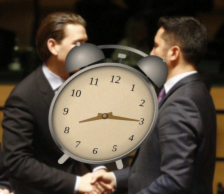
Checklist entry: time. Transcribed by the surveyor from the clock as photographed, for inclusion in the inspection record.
8:15
